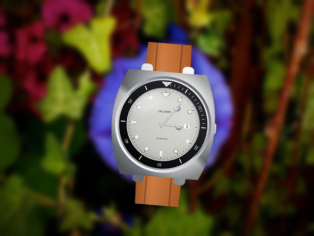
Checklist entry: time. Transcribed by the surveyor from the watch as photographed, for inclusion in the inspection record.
3:06
